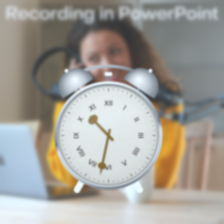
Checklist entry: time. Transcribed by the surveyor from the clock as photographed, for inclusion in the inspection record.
10:32
